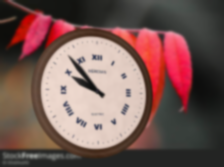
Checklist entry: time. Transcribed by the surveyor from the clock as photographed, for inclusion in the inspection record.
9:53
